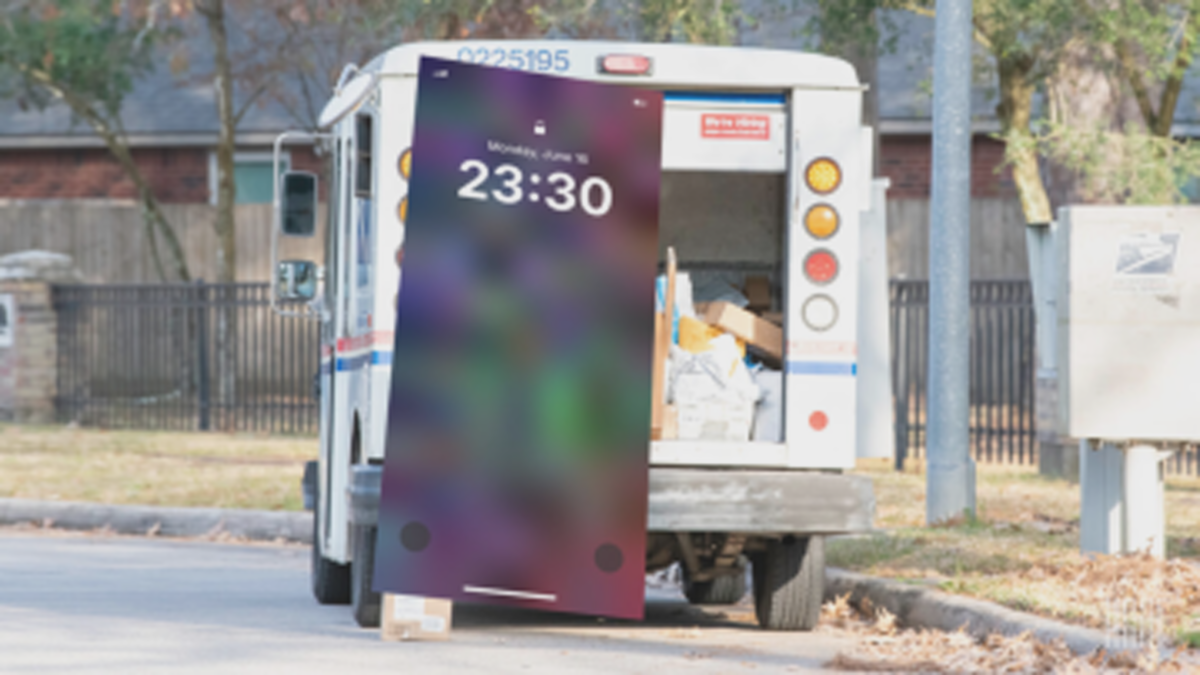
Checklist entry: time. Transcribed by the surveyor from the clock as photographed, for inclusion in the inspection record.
23:30
